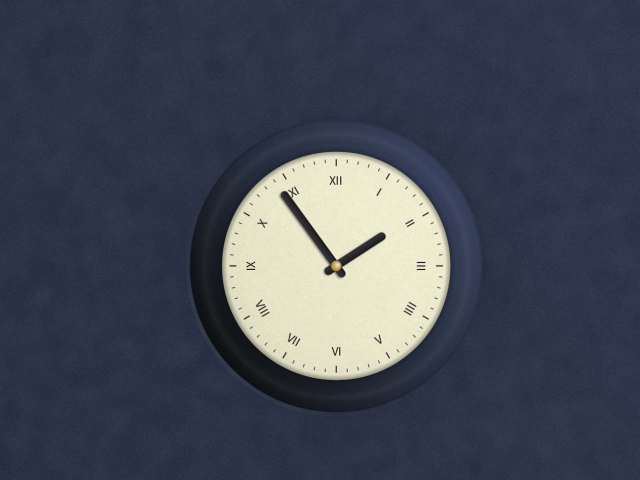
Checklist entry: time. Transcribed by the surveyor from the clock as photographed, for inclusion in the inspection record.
1:54
